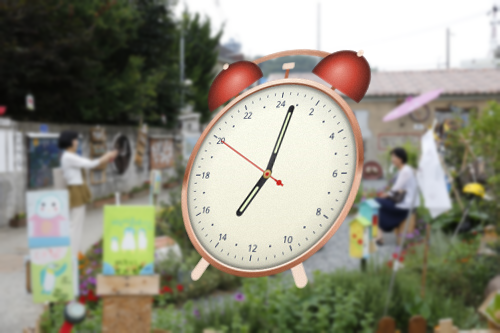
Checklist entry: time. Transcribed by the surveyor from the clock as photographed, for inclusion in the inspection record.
14:01:50
